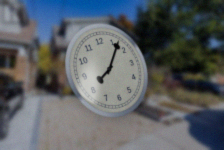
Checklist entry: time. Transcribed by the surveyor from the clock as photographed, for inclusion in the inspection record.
8:07
